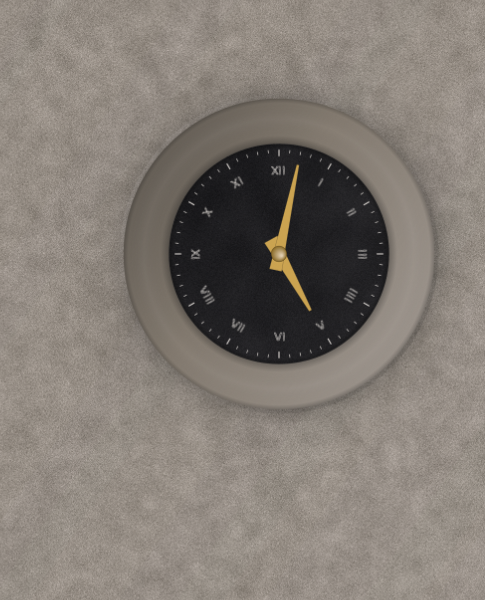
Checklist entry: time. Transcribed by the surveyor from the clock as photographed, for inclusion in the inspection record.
5:02
